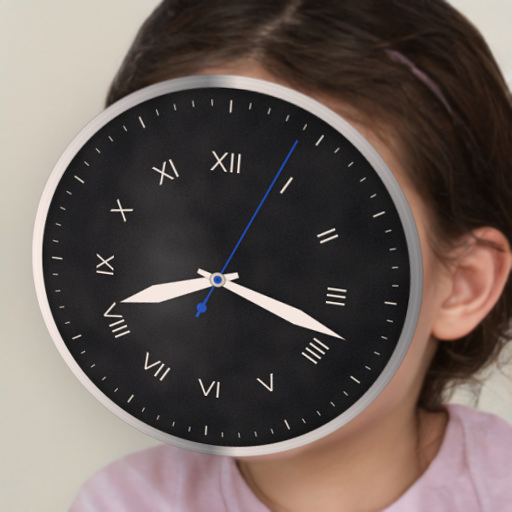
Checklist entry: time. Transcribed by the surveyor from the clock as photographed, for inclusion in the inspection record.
8:18:04
